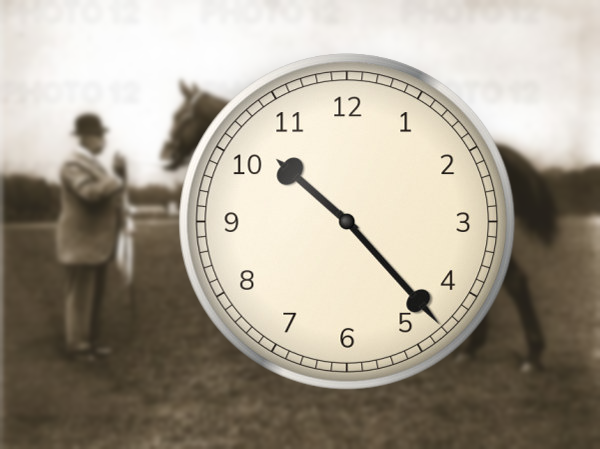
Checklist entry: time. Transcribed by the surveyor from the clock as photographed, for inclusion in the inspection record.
10:23
